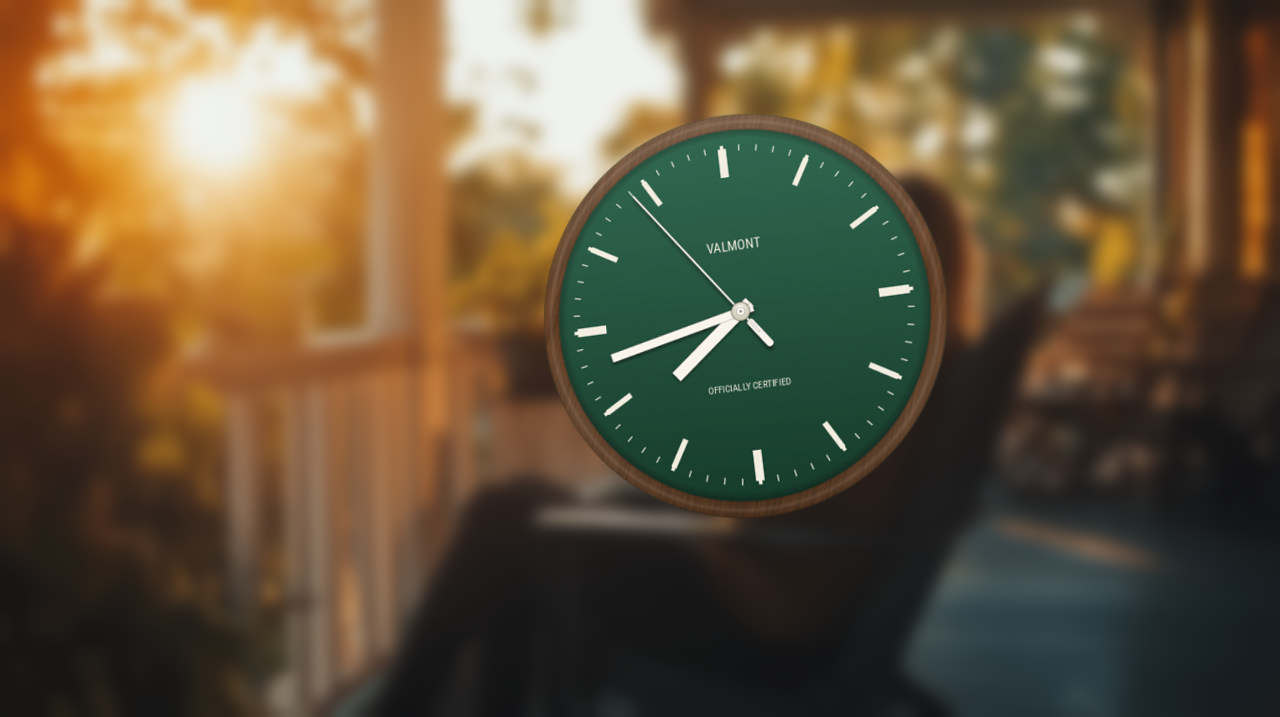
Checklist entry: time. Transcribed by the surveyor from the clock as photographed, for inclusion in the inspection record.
7:42:54
